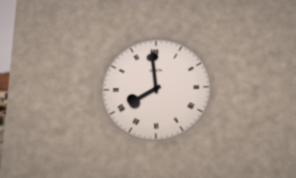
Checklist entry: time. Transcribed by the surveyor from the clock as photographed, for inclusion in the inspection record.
7:59
